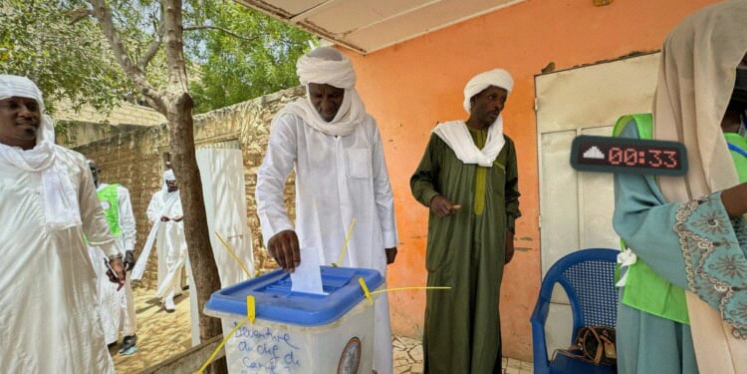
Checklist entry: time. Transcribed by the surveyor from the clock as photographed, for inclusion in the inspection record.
0:33
